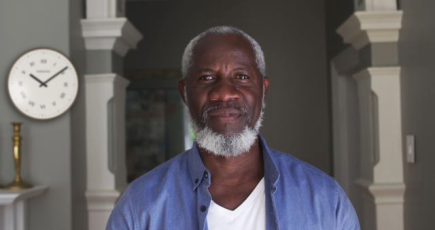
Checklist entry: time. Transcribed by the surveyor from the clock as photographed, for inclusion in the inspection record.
10:09
